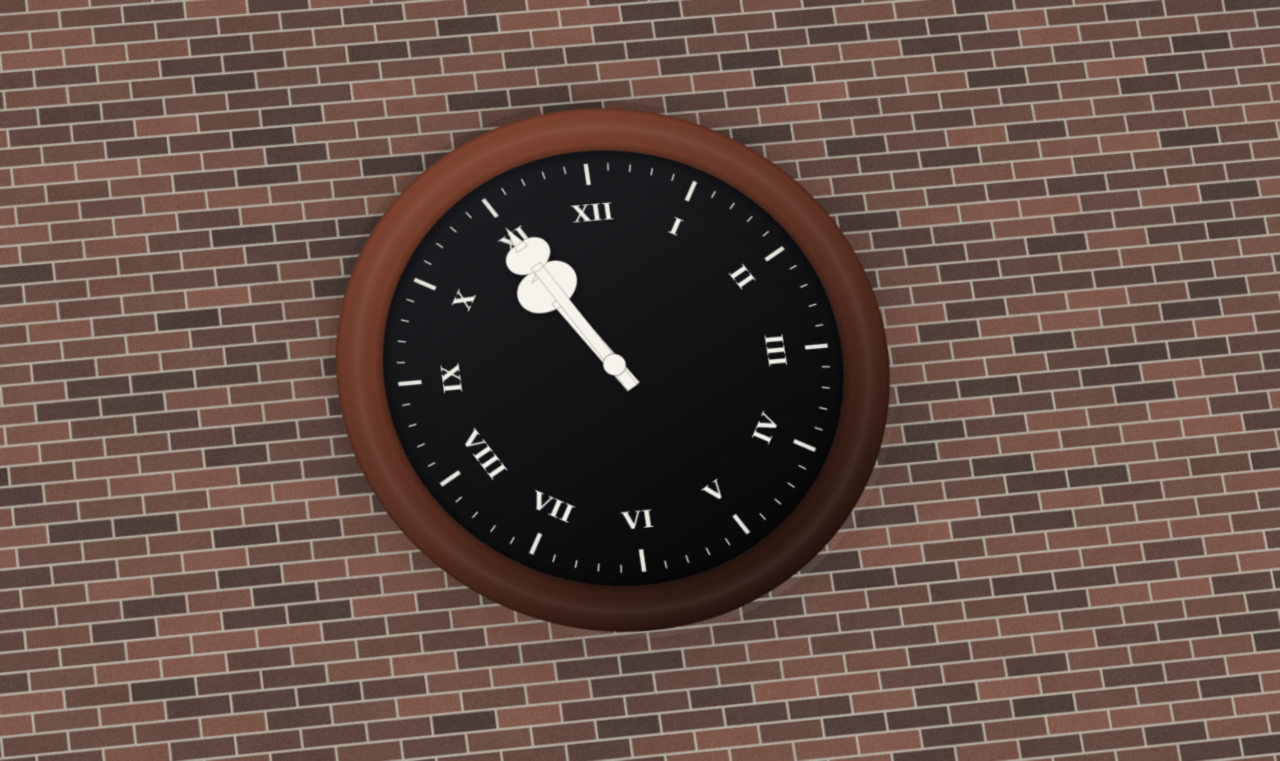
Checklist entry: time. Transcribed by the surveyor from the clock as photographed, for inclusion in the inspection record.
10:55
